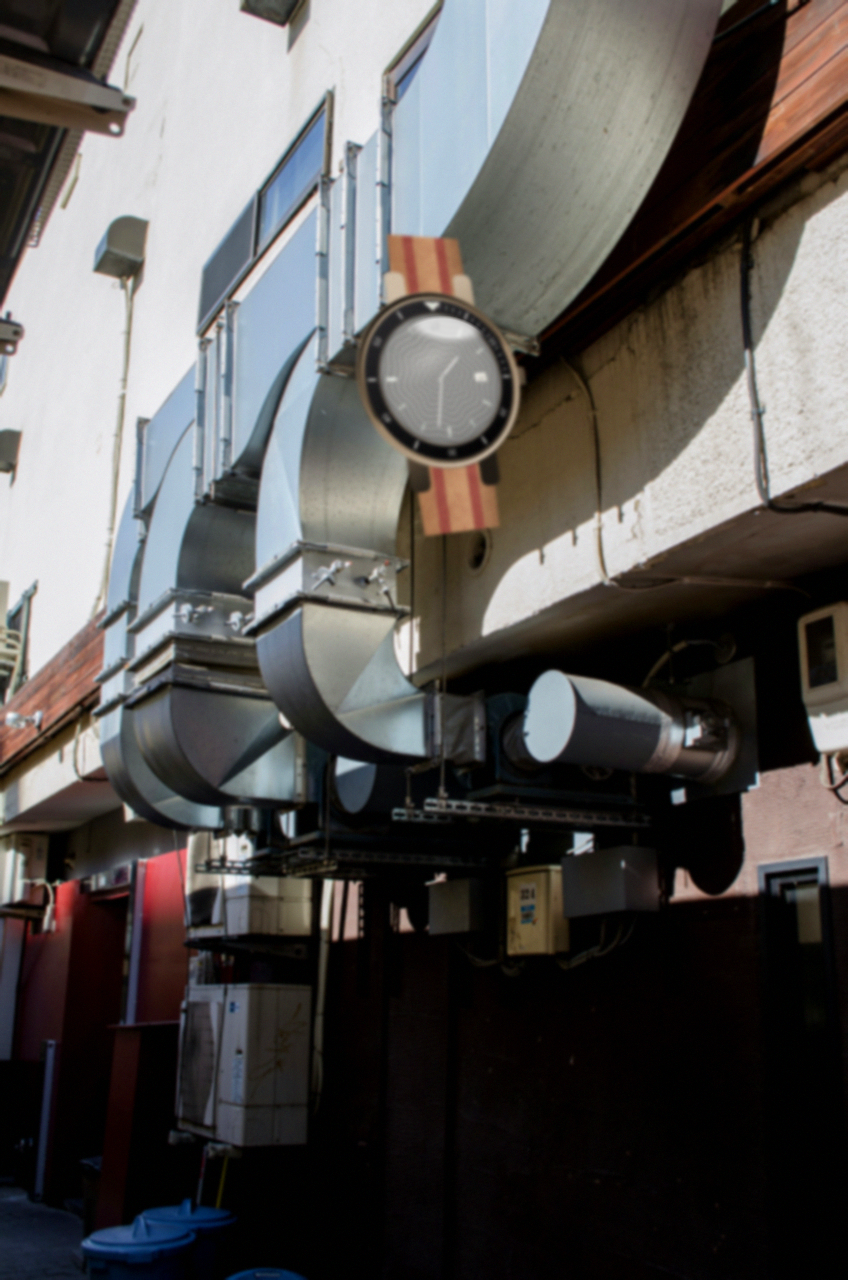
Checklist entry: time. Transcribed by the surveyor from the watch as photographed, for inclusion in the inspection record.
1:32
